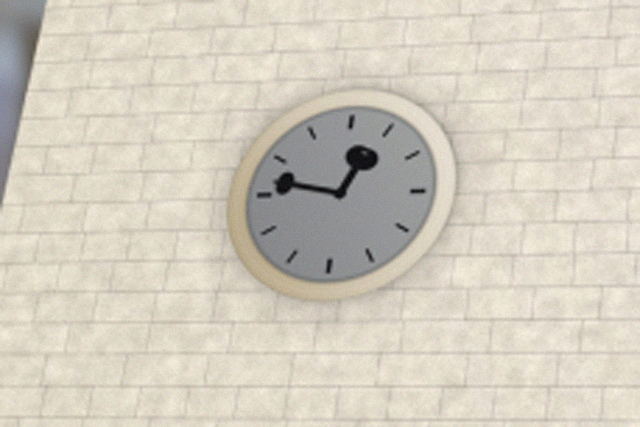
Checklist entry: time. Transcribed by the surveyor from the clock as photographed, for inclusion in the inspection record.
12:47
